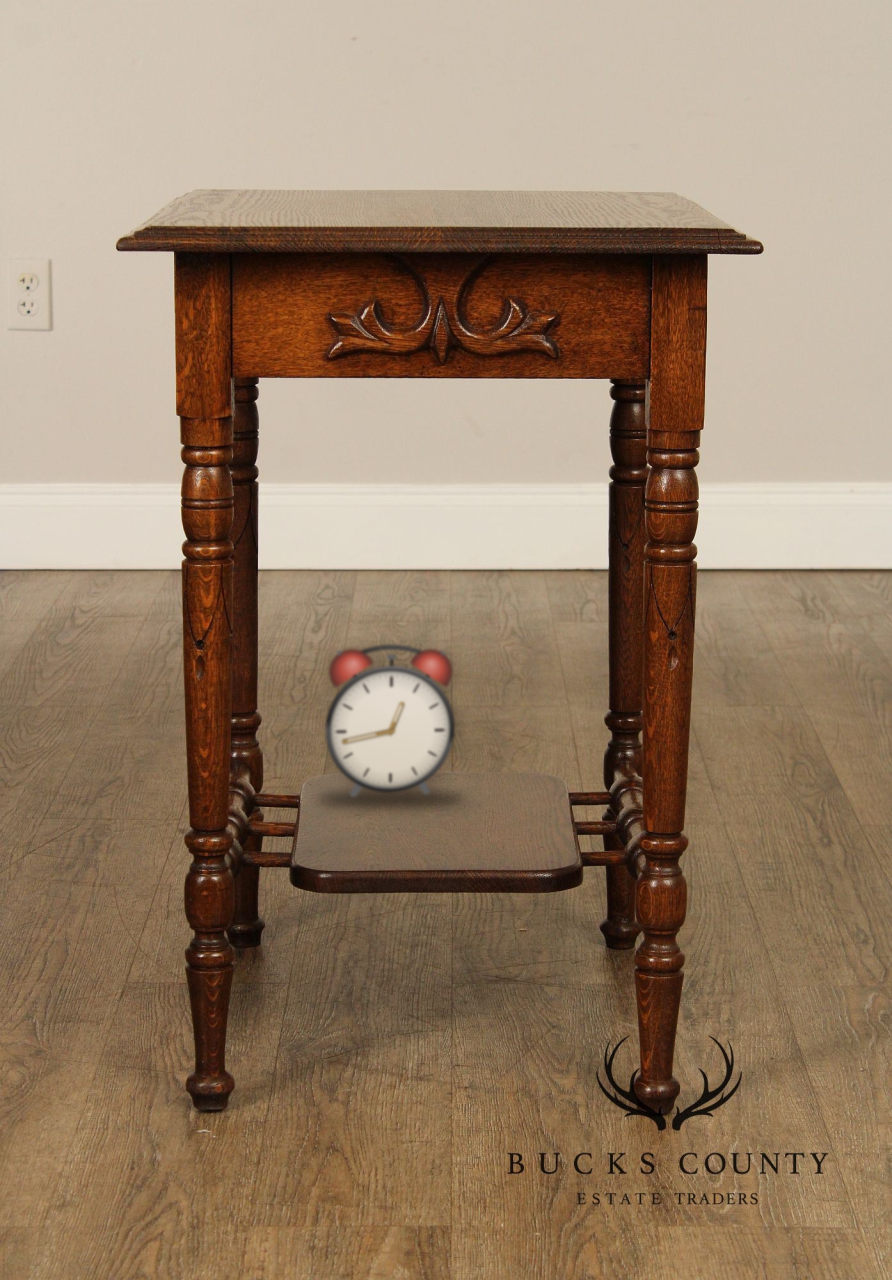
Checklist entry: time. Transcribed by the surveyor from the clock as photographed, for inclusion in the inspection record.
12:43
